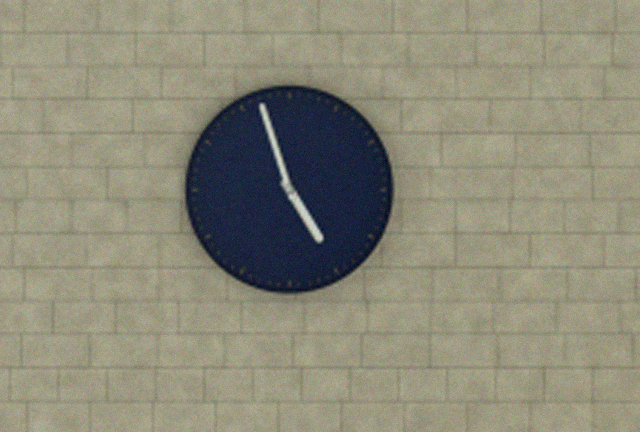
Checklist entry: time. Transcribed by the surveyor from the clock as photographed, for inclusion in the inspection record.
4:57
